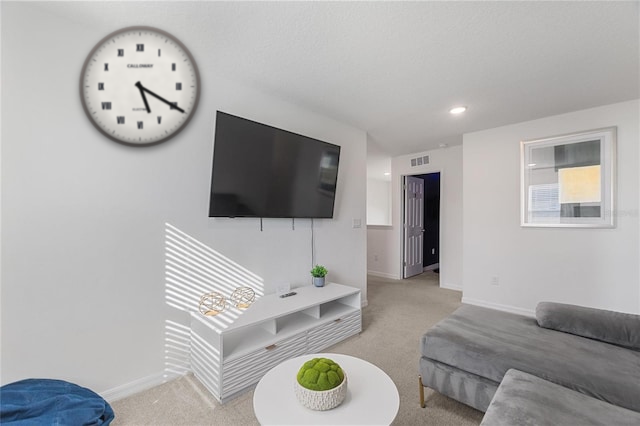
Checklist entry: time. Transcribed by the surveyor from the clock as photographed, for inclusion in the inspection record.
5:20
